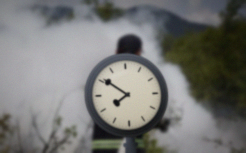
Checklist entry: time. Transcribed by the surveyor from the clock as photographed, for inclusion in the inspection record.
7:51
